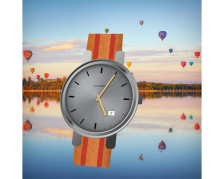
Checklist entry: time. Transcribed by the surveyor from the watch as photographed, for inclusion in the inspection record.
5:05
